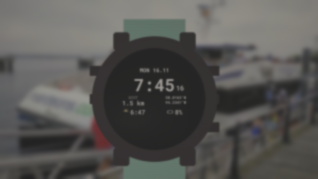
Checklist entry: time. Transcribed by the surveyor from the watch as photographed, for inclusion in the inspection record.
7:45
